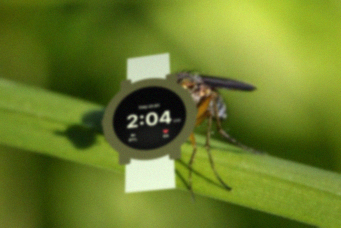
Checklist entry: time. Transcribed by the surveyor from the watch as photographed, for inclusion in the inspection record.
2:04
